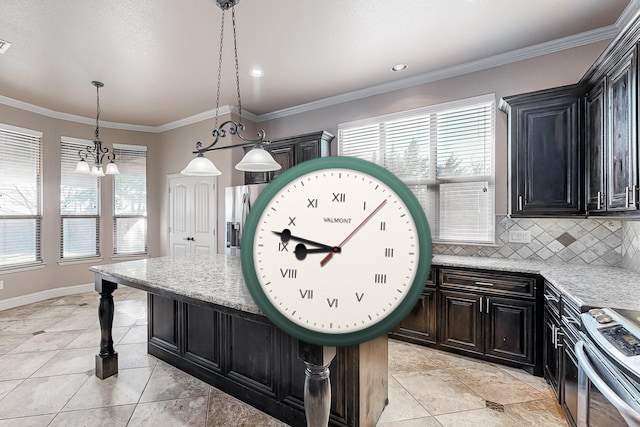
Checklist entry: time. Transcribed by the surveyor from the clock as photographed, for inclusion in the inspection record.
8:47:07
